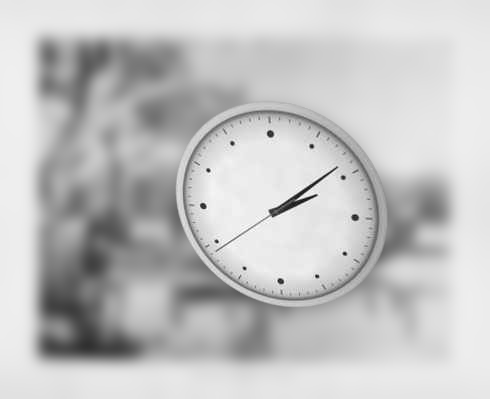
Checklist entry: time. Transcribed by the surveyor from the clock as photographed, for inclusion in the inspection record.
2:08:39
